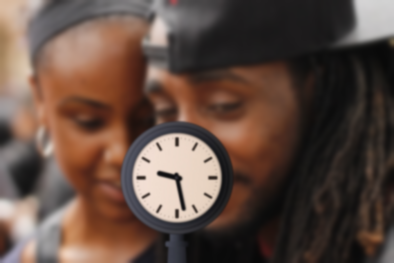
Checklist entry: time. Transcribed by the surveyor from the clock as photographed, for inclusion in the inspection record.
9:28
